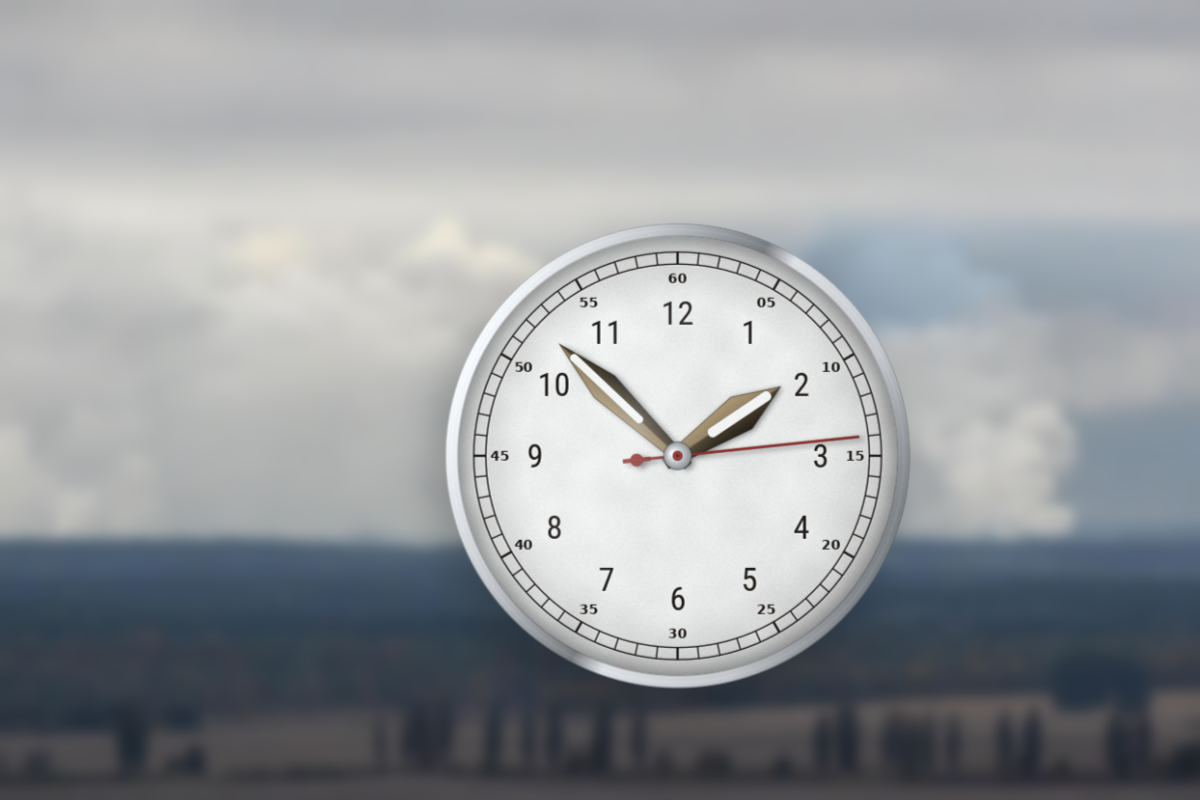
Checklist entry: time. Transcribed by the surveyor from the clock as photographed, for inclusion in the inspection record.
1:52:14
